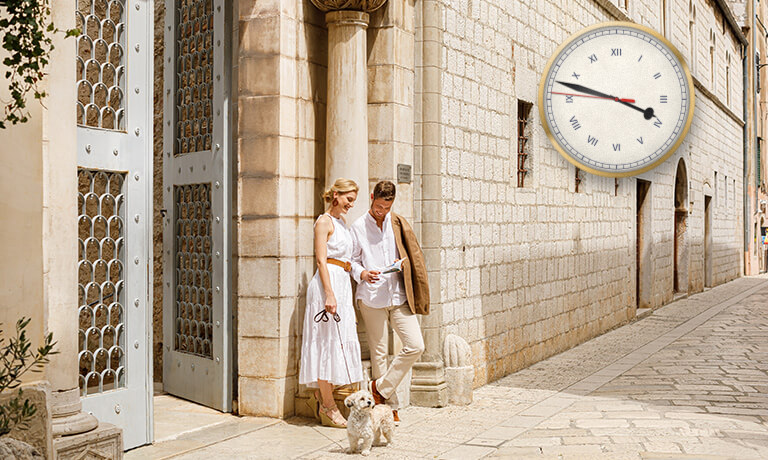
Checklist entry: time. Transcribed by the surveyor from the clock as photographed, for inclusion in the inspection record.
3:47:46
